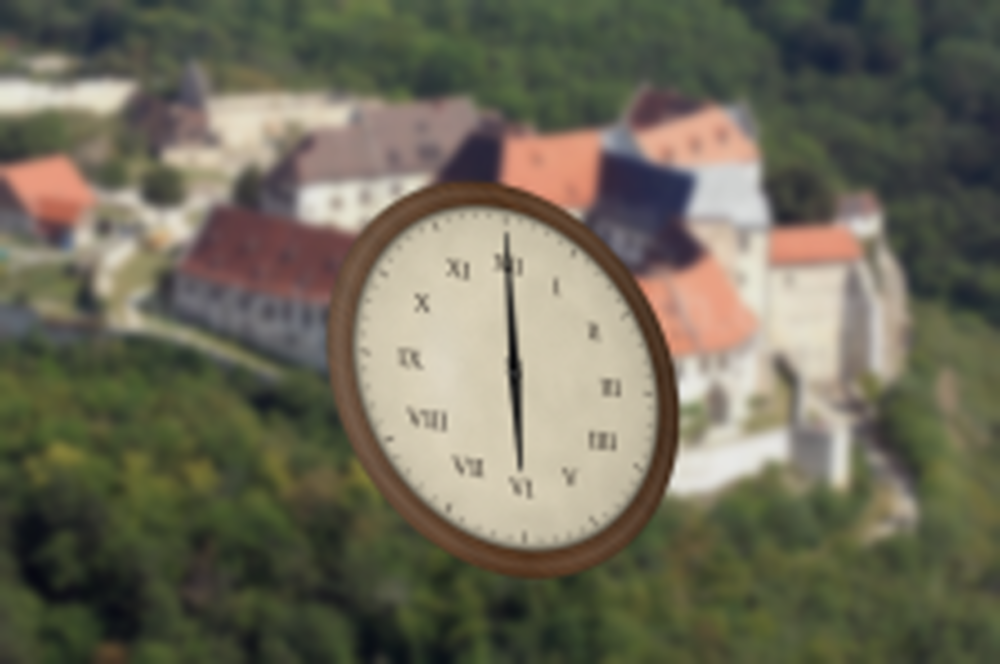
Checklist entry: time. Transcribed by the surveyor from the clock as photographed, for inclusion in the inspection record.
6:00
